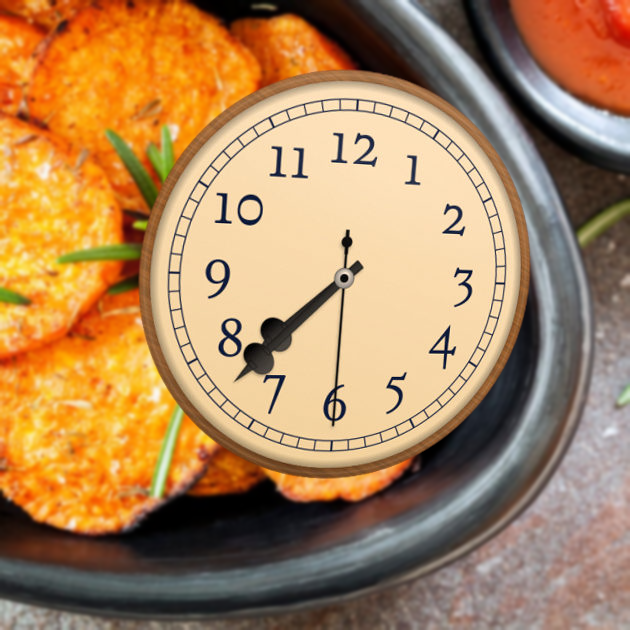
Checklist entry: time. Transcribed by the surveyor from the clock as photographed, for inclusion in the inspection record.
7:37:30
